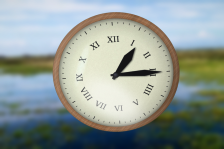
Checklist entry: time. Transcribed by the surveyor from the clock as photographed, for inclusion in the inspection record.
1:15
